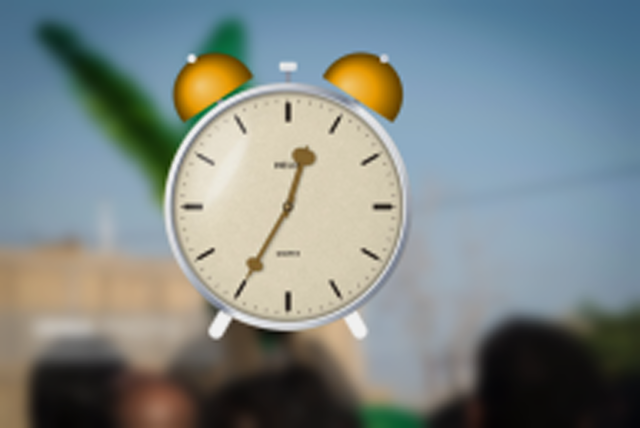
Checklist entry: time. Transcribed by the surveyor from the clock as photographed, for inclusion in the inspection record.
12:35
